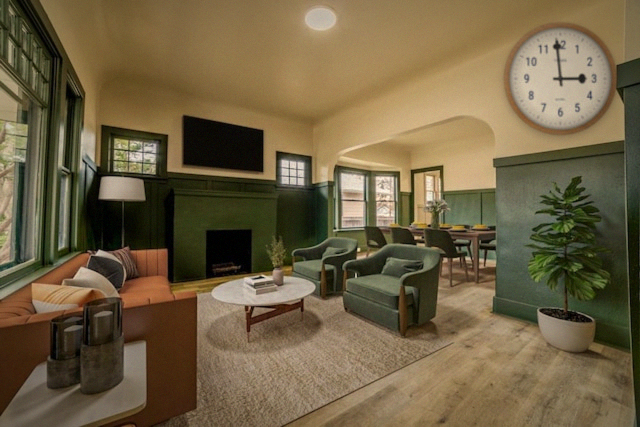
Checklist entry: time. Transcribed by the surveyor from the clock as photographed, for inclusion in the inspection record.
2:59
